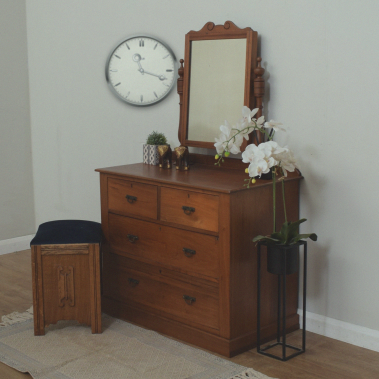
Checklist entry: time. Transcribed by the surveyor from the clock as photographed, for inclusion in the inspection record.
11:18
